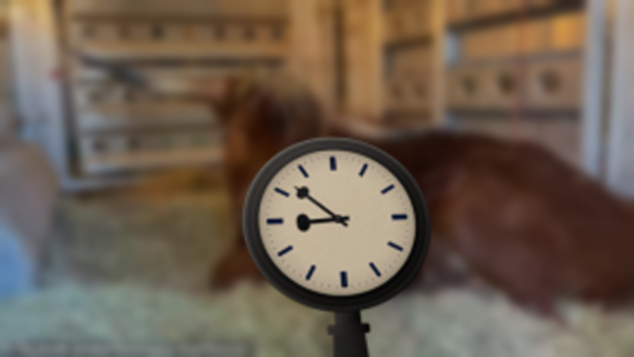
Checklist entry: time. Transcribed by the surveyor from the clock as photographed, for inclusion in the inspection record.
8:52
